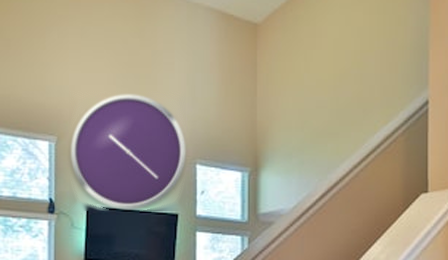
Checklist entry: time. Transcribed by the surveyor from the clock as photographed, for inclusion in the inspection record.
10:22
